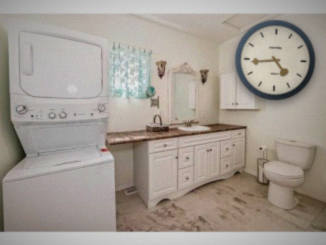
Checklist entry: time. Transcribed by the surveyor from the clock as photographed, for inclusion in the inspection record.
4:44
